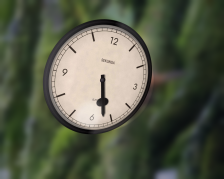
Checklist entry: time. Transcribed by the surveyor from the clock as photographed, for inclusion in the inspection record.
5:27
